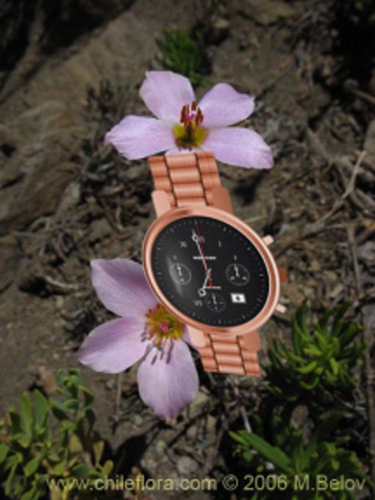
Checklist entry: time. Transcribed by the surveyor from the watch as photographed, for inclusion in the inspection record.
6:59
